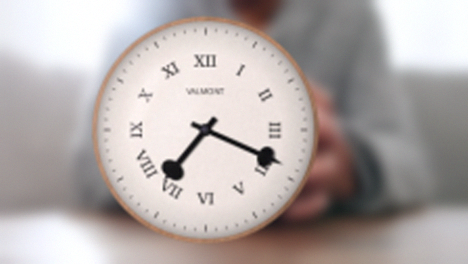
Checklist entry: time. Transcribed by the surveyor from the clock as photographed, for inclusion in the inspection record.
7:19
